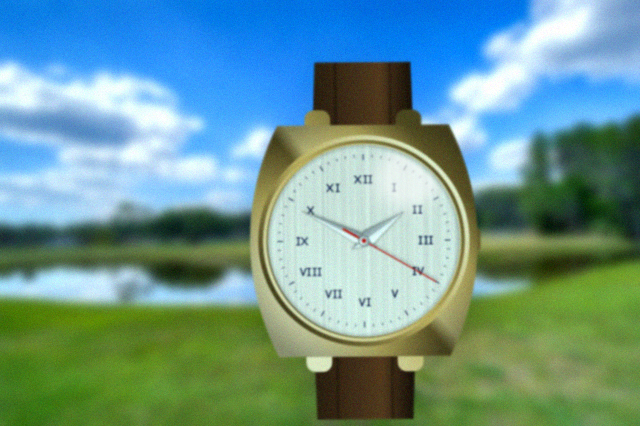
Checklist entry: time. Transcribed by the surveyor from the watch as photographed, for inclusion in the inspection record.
1:49:20
